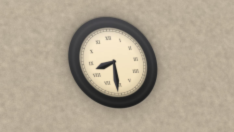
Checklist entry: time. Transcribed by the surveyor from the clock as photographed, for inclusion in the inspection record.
8:31
